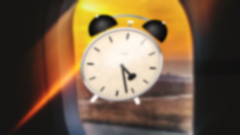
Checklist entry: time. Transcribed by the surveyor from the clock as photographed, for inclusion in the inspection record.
4:27
